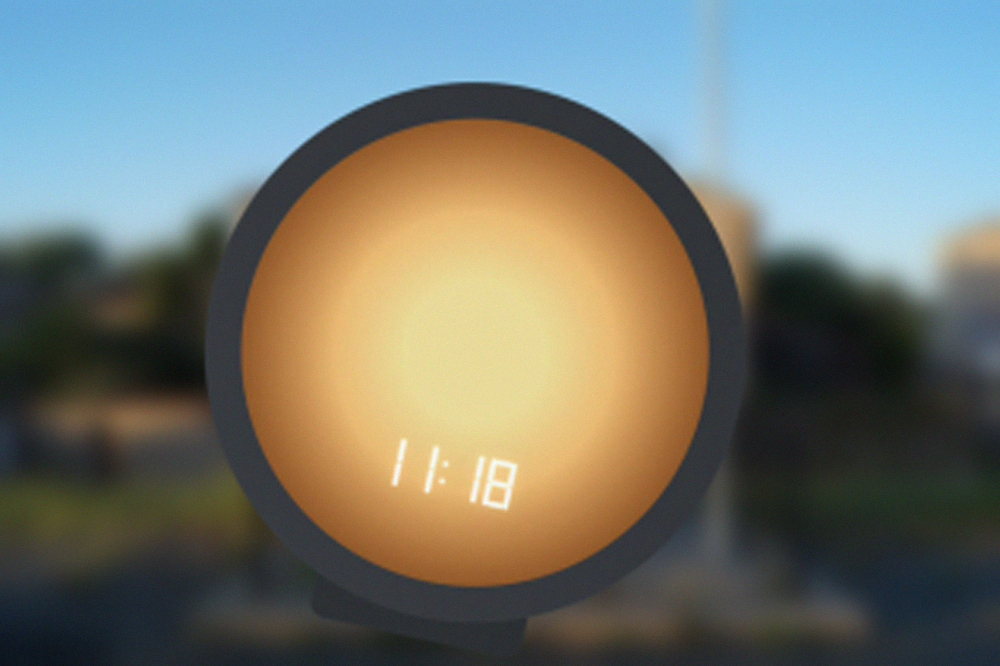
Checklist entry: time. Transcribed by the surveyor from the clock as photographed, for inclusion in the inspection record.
11:18
